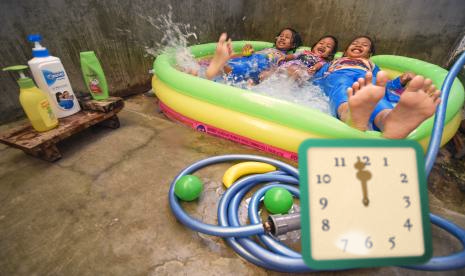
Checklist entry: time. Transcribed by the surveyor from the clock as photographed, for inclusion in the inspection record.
11:59
